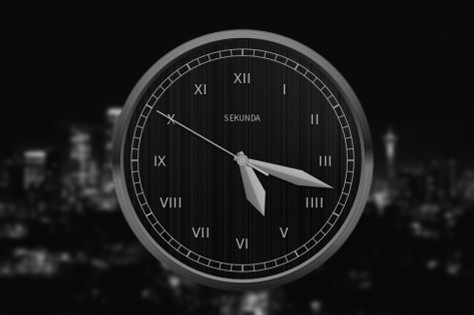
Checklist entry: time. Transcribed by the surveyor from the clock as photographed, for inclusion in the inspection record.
5:17:50
